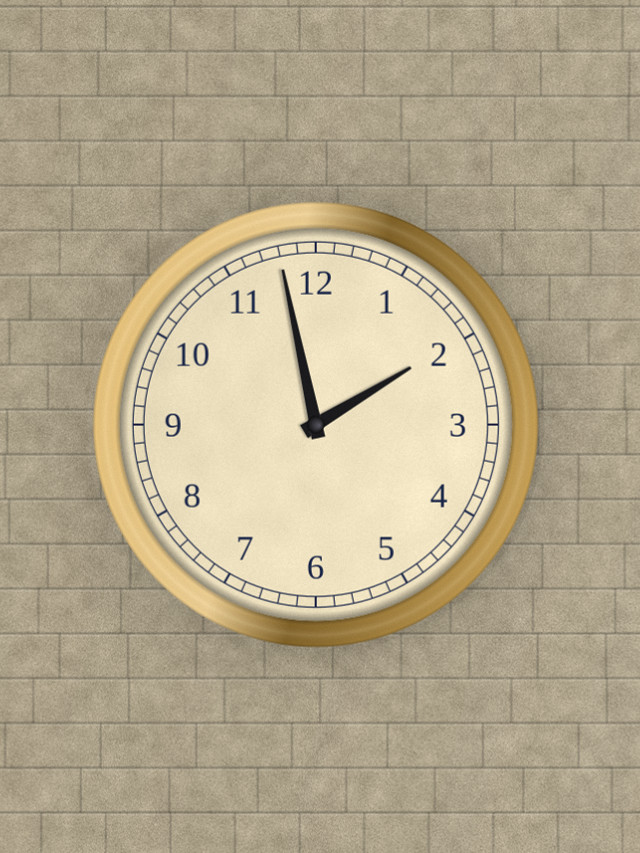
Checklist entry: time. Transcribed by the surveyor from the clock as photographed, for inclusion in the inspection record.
1:58
